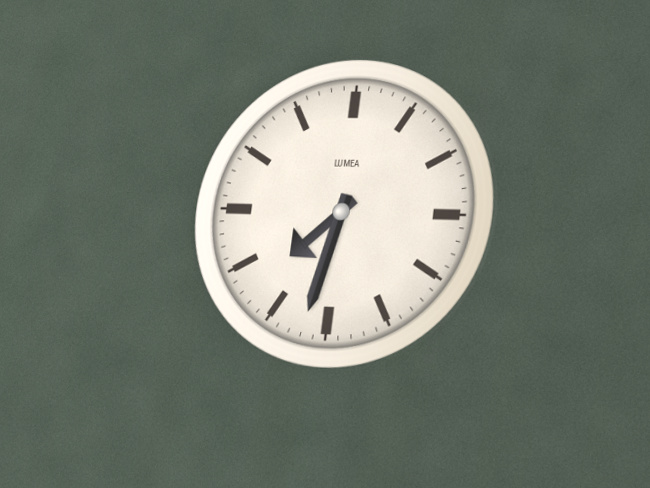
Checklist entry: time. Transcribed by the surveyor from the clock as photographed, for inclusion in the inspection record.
7:32
